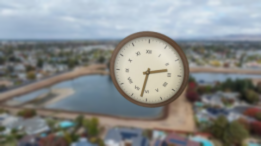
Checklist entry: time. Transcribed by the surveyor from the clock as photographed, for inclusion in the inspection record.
2:32
